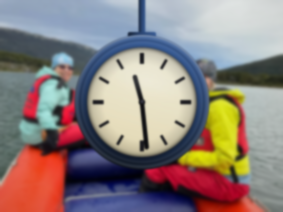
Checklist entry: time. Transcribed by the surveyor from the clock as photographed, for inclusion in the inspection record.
11:29
